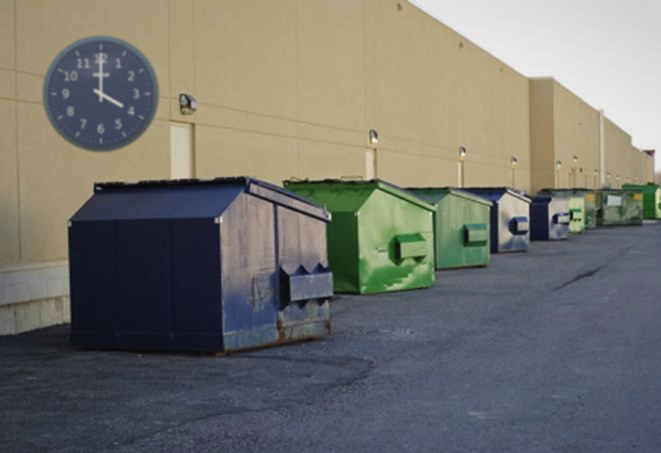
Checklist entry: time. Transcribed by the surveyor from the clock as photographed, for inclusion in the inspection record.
4:00
